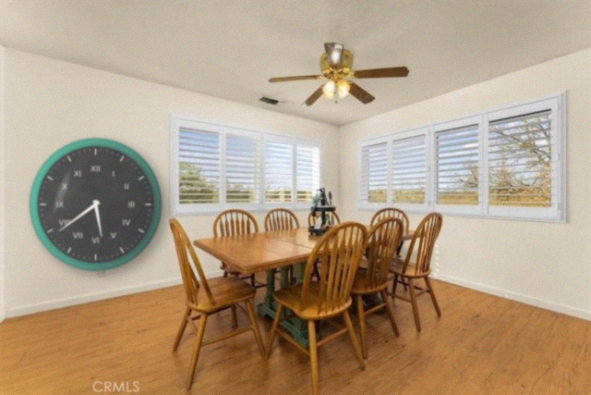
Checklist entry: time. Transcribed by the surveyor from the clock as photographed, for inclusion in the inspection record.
5:39
